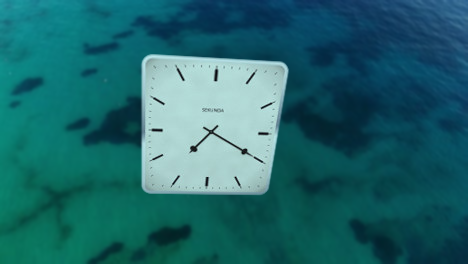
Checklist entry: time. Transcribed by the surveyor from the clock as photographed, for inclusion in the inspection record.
7:20
